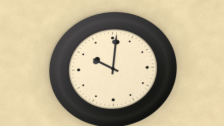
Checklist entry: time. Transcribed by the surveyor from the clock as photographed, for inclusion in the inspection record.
10:01
